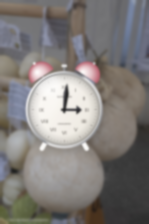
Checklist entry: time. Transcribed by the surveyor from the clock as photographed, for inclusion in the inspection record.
3:01
